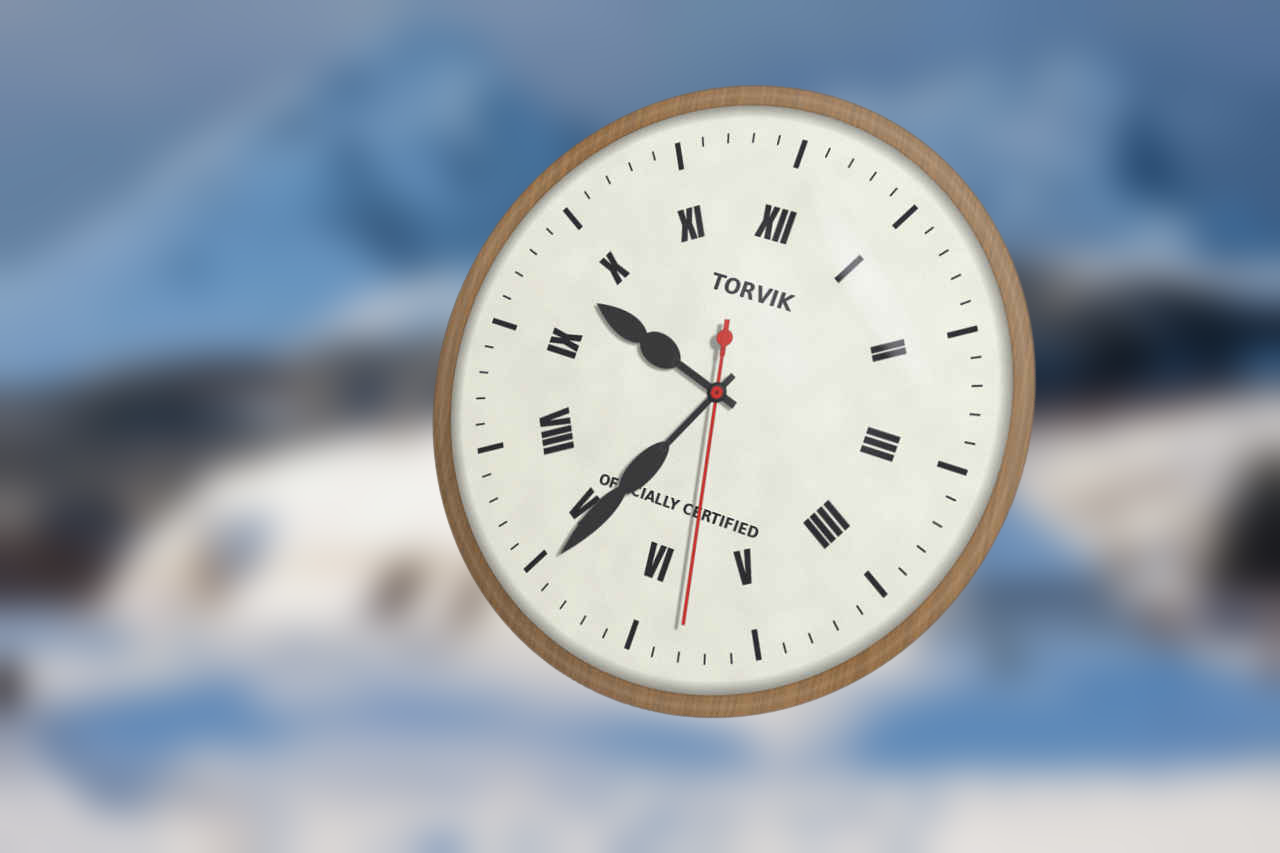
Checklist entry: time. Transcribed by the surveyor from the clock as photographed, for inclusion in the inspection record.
9:34:28
